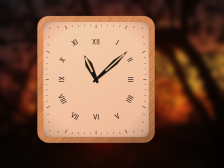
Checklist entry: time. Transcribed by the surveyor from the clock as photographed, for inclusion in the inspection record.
11:08
